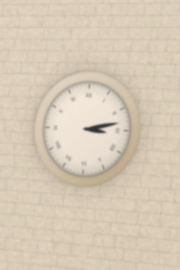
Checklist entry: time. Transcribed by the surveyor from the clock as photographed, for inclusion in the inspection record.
3:13
